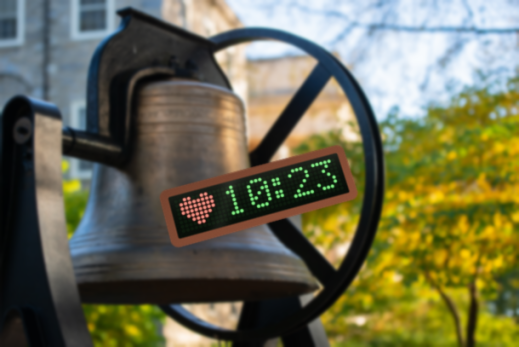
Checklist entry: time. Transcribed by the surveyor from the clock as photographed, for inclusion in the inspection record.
10:23
